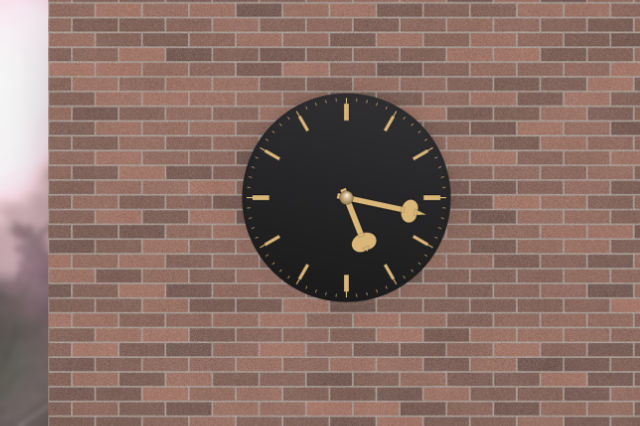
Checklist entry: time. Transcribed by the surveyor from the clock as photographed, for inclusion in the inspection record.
5:17
